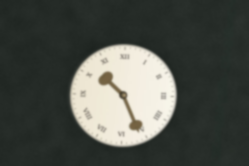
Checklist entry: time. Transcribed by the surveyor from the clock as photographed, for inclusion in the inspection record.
10:26
